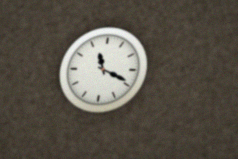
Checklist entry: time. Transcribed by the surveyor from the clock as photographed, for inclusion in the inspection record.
11:19
